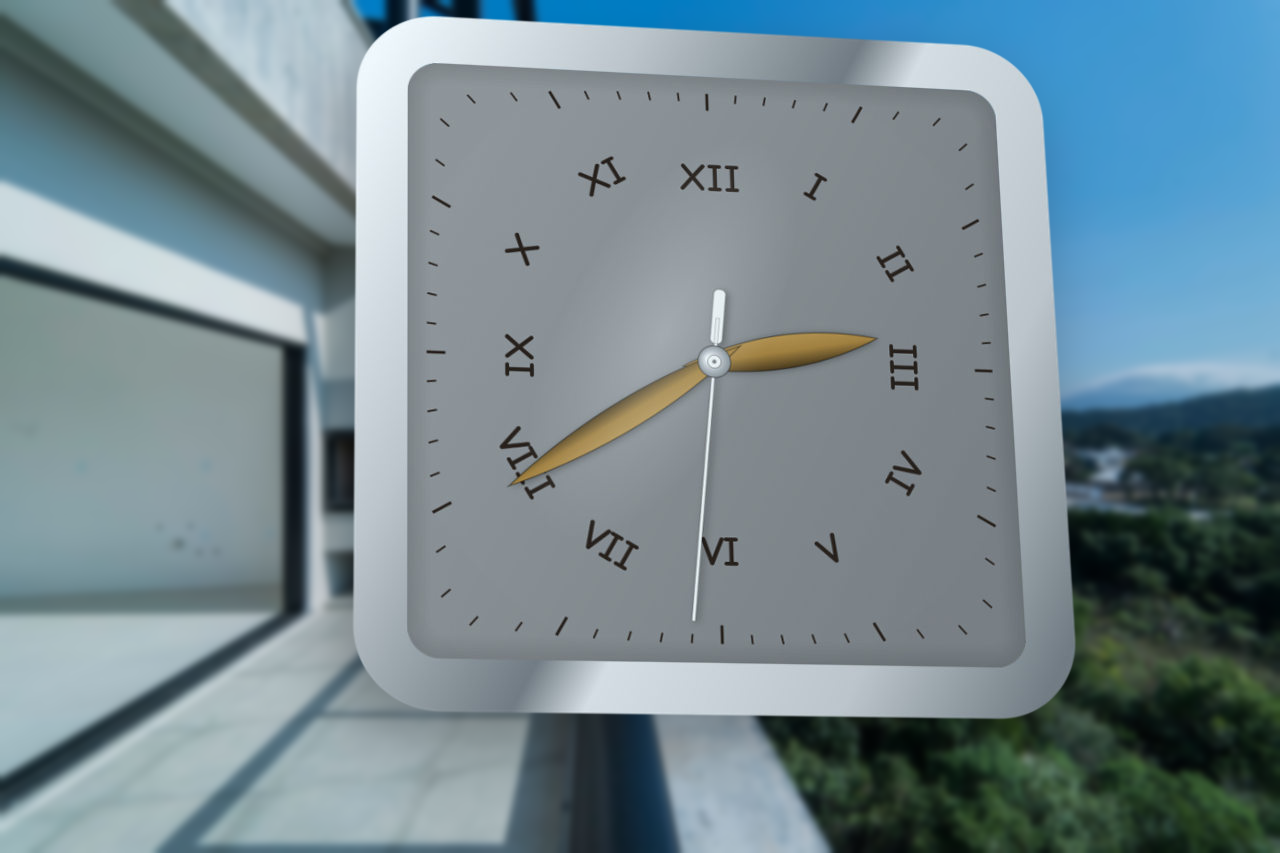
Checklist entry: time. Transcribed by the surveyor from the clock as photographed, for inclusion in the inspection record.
2:39:31
